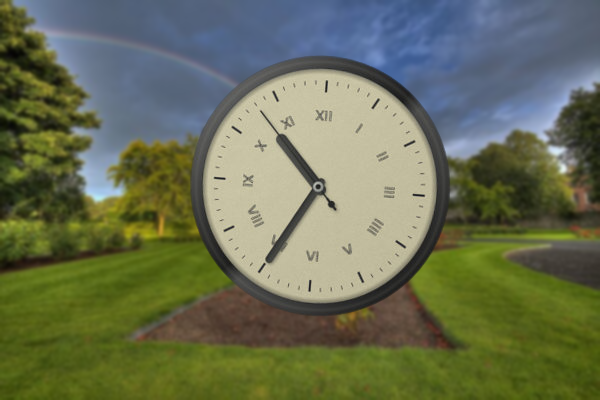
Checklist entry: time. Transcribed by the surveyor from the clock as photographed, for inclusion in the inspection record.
10:34:53
